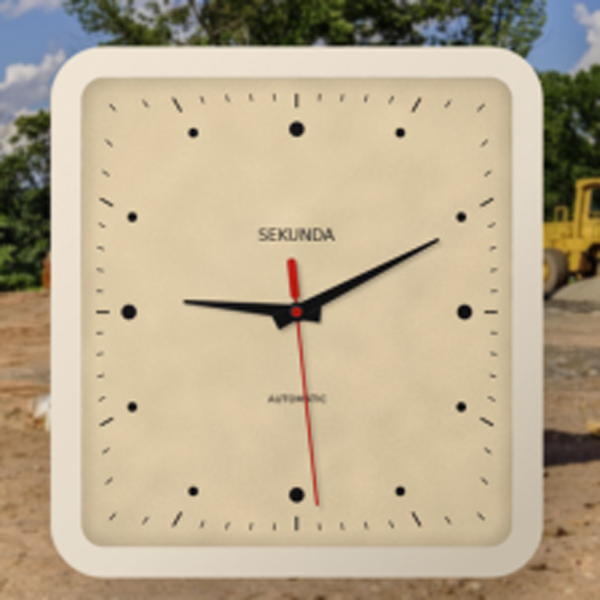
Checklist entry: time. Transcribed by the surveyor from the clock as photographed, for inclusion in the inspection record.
9:10:29
